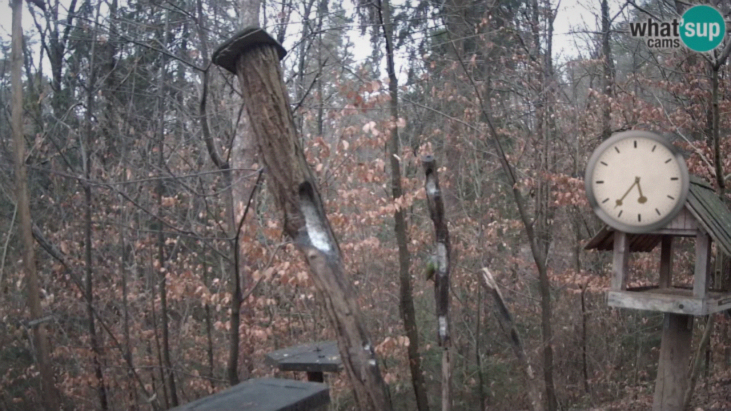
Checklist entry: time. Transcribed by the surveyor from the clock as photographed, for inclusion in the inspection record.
5:37
